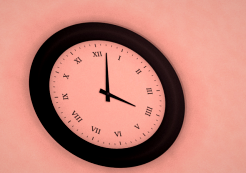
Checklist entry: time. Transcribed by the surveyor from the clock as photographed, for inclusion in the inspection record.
4:02
